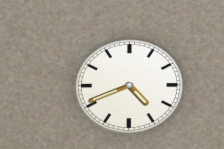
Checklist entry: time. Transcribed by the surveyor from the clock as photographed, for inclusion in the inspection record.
4:41
